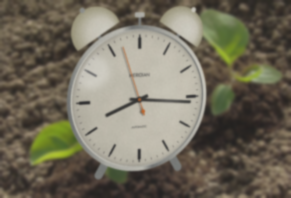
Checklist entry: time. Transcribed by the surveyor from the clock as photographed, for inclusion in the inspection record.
8:15:57
